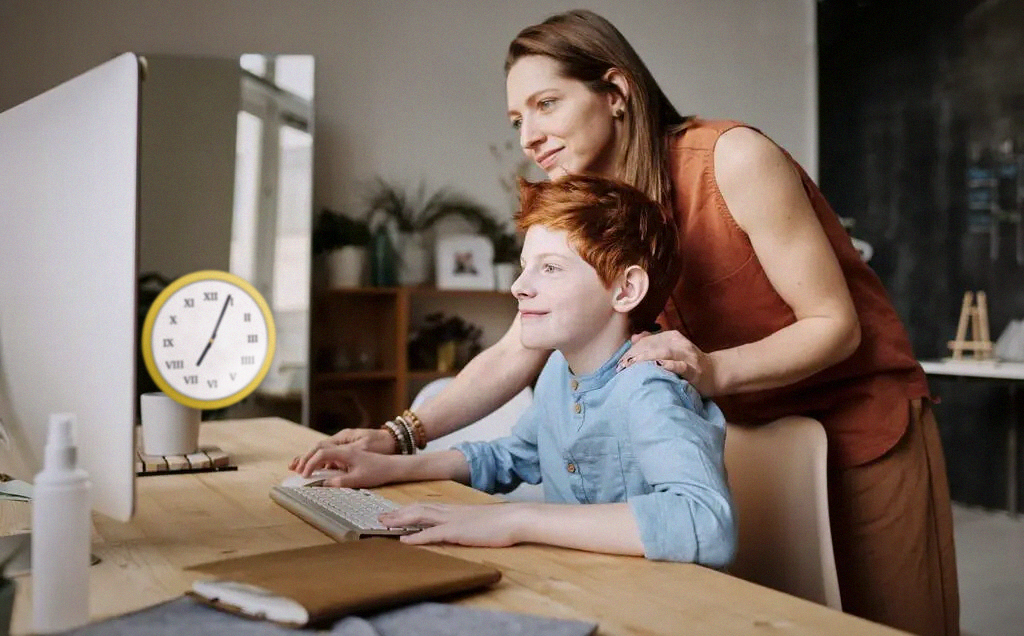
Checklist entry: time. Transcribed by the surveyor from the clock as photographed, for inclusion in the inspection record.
7:04
